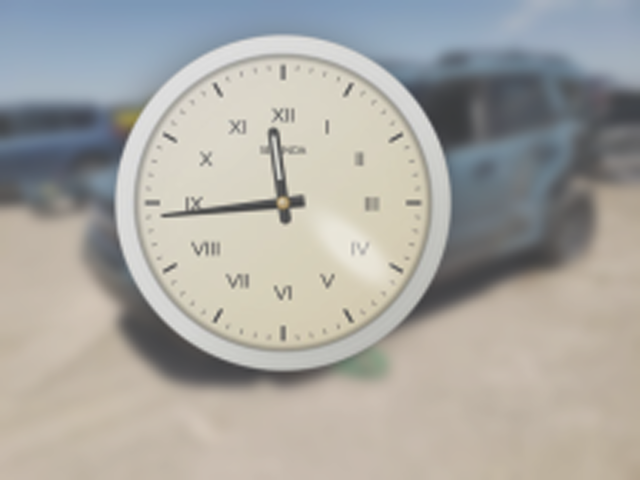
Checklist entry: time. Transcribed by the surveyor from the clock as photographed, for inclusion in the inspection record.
11:44
